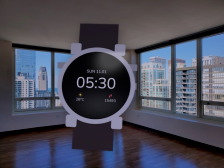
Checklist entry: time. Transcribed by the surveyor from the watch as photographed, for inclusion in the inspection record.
5:30
